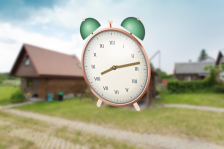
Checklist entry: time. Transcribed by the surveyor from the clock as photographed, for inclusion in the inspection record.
8:13
